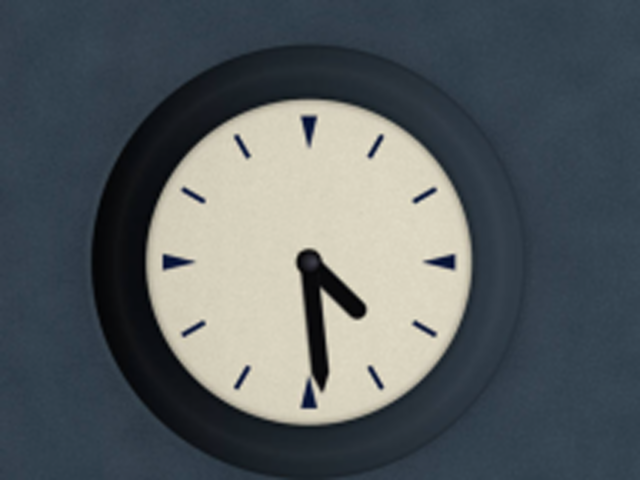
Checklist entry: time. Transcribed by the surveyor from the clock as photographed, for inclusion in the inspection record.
4:29
